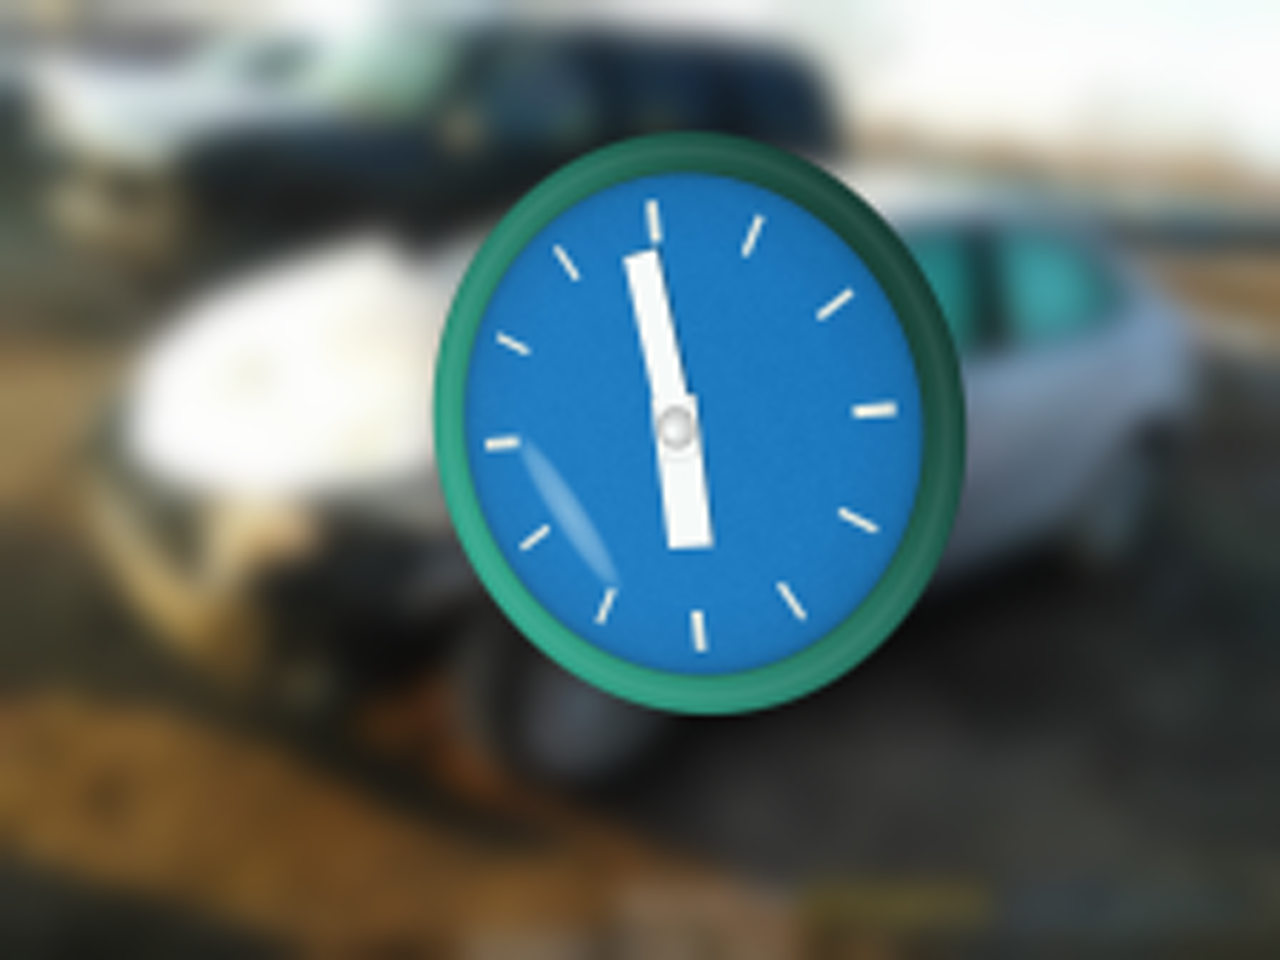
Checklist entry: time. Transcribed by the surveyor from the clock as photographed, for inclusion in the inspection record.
5:59
